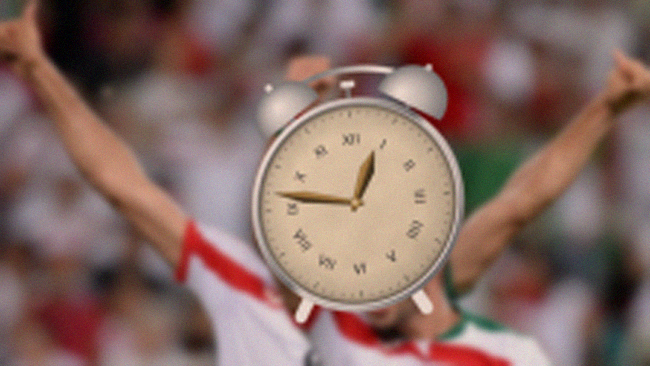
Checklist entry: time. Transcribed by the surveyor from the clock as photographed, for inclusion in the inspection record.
12:47
